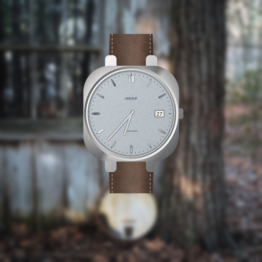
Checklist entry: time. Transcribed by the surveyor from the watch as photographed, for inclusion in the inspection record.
6:37
